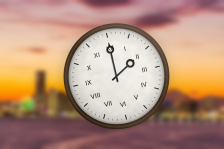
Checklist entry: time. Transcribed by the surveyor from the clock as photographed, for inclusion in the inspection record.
2:00
